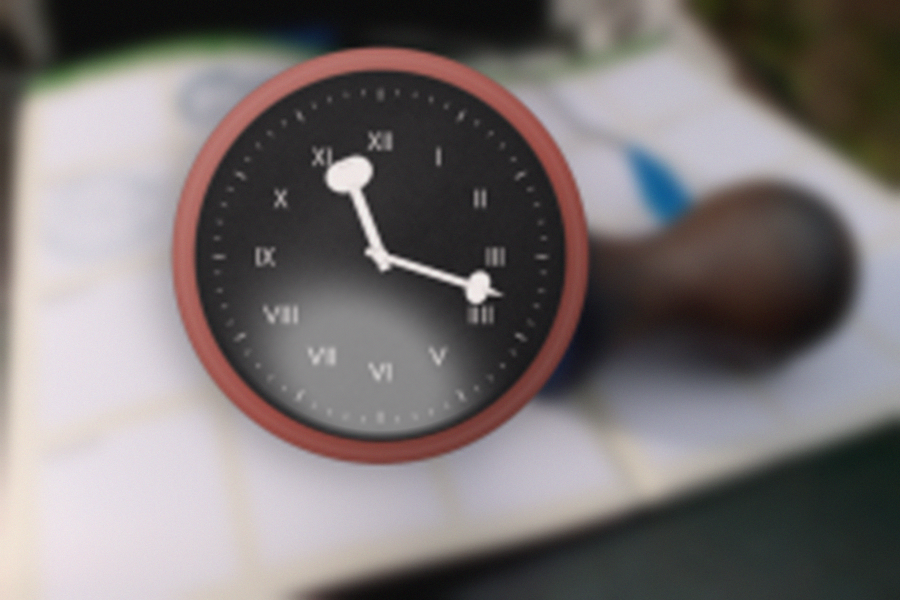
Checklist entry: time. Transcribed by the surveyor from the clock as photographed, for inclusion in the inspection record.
11:18
